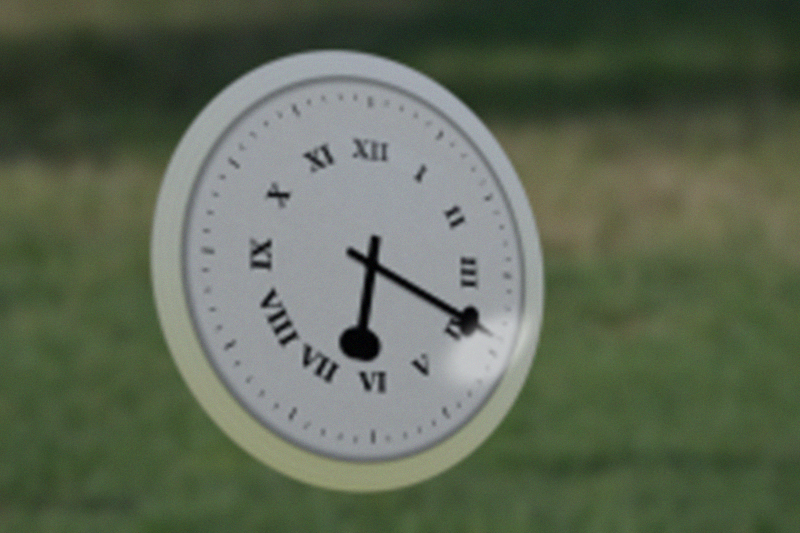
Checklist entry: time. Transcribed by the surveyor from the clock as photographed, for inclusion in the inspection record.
6:19
